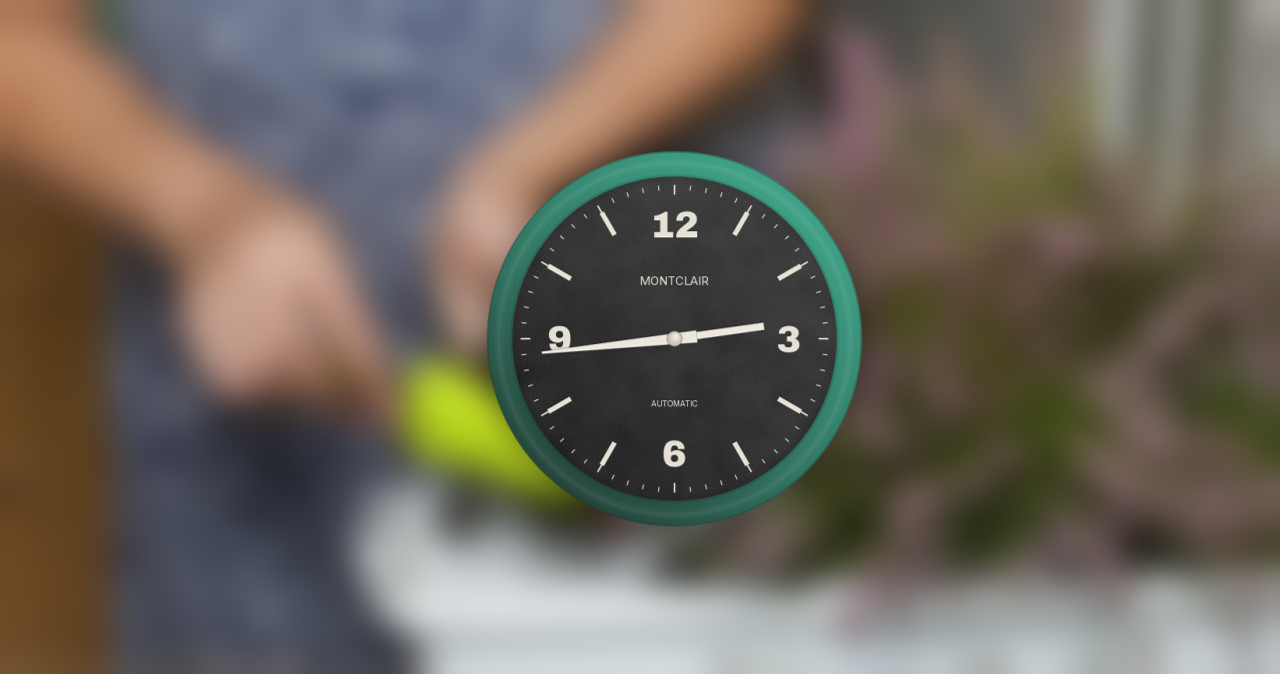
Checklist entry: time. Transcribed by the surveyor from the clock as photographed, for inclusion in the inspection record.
2:44
